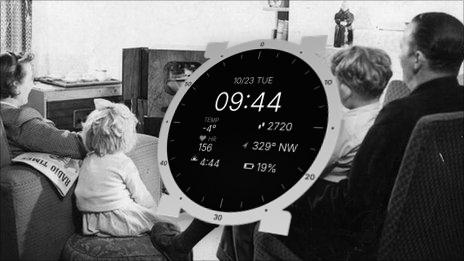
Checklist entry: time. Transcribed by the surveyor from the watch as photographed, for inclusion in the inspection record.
9:44
